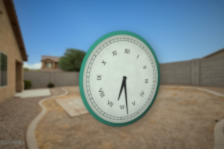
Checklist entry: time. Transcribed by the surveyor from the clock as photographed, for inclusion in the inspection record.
6:28
